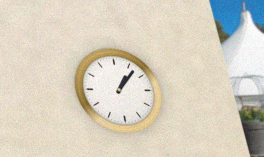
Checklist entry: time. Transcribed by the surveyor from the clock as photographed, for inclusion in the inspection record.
1:07
